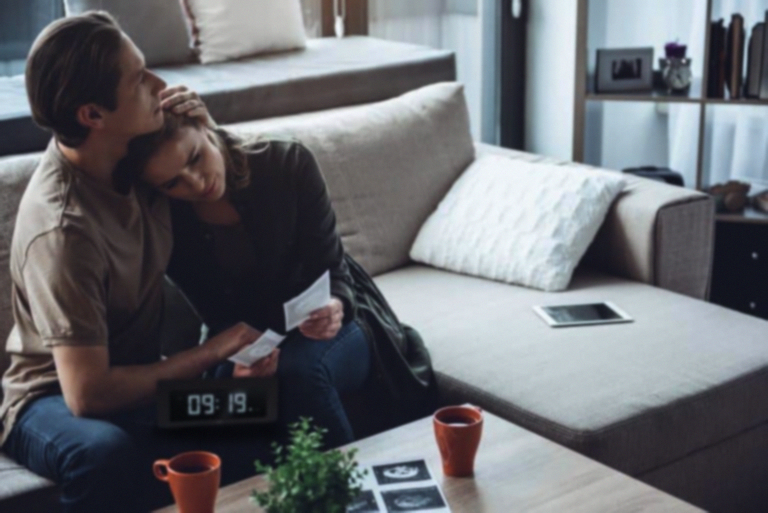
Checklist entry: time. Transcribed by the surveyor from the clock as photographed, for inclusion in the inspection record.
9:19
